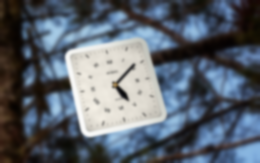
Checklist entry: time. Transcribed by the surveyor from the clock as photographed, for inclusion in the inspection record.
5:09
